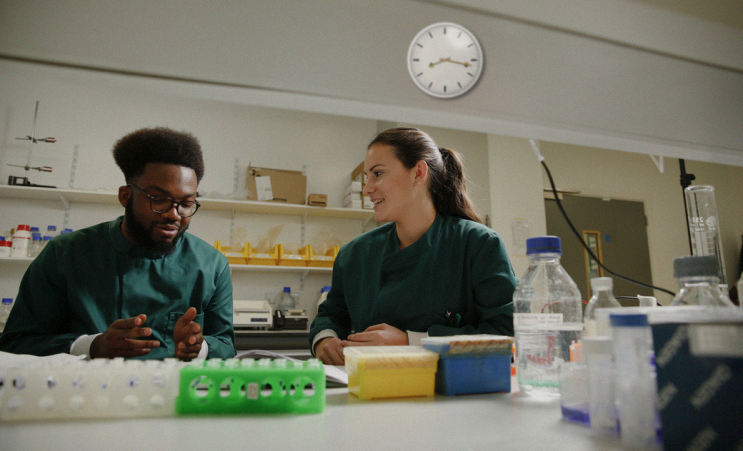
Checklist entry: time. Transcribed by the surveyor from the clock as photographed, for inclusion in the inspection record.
8:17
